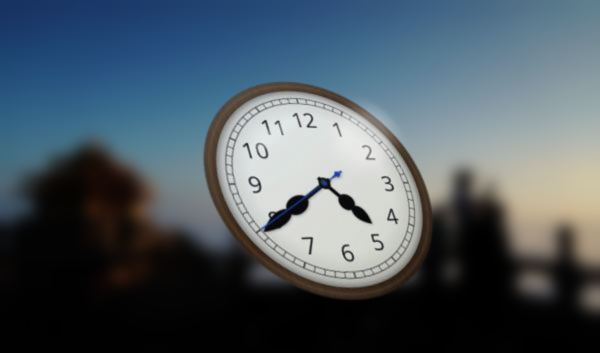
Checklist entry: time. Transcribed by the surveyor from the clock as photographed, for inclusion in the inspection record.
4:39:40
